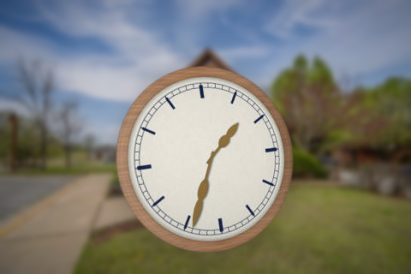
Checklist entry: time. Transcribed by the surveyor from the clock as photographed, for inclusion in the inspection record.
1:34
